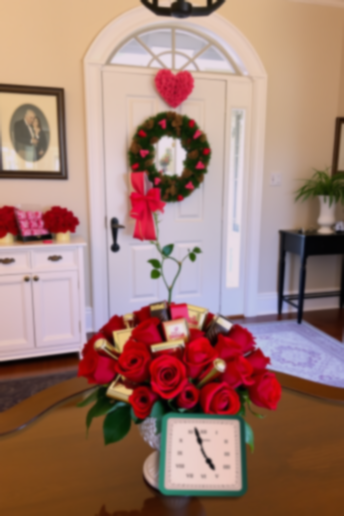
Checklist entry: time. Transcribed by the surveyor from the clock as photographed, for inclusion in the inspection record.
4:57
